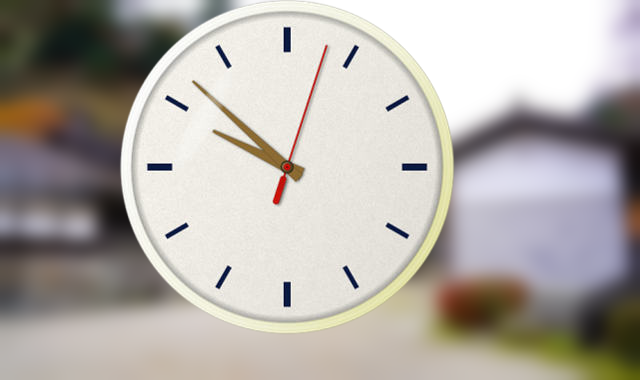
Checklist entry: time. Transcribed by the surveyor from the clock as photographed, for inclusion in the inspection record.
9:52:03
